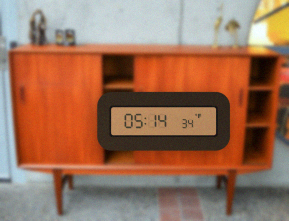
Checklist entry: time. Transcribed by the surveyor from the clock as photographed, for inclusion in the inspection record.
5:14
